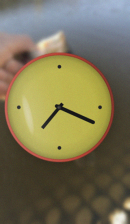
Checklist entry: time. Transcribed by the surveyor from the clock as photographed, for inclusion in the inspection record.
7:19
